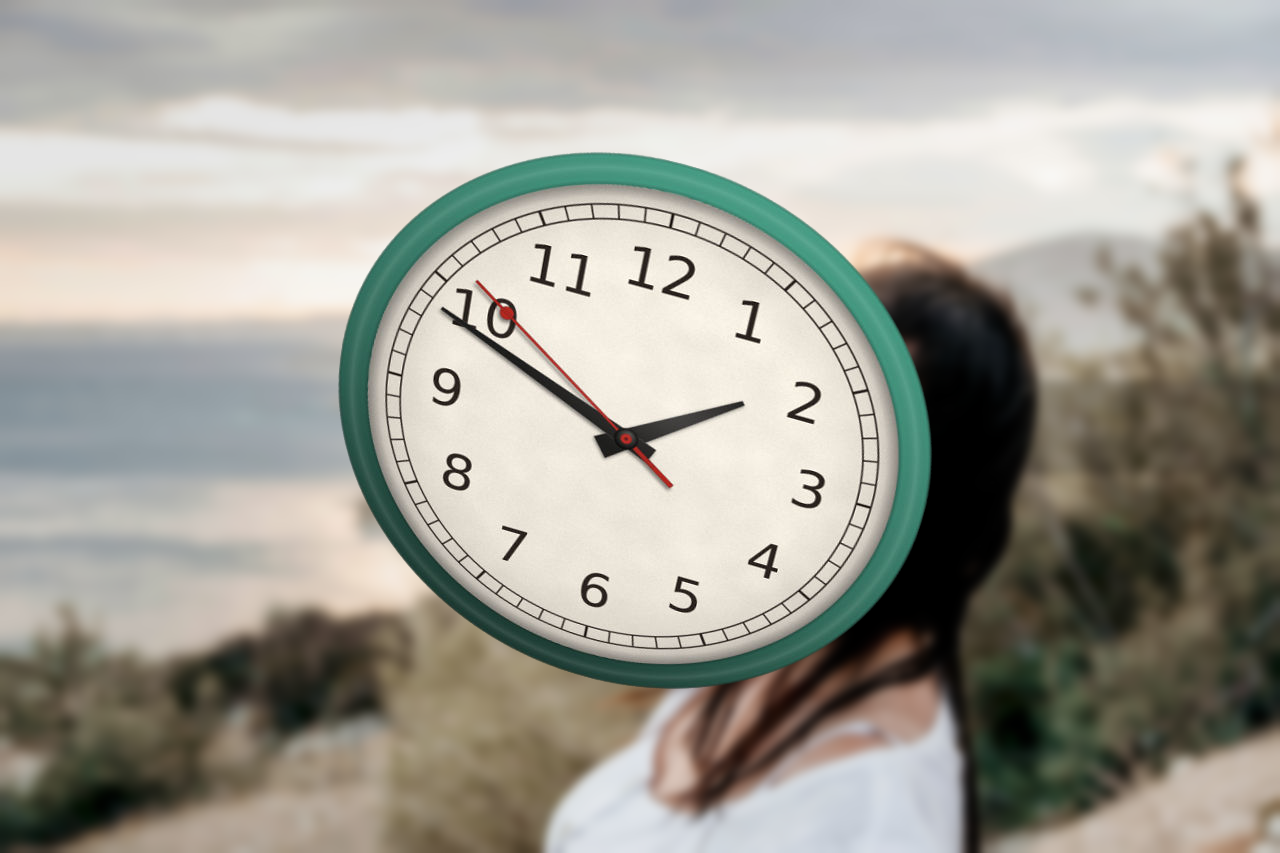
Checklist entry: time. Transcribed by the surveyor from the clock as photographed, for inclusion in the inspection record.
1:48:51
